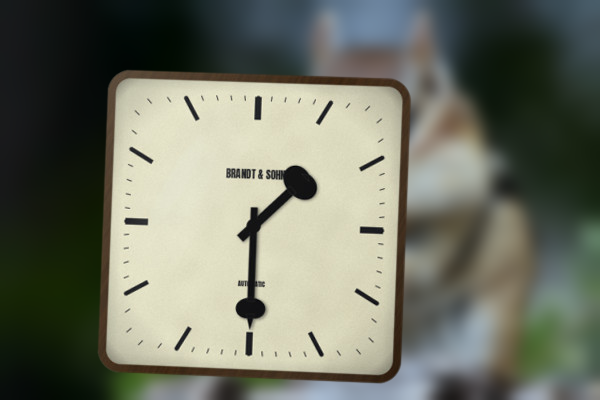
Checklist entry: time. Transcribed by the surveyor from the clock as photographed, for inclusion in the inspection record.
1:30
